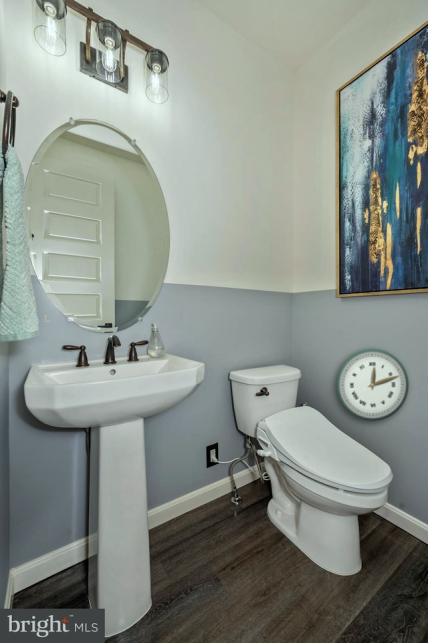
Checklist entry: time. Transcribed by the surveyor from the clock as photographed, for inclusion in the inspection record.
12:12
